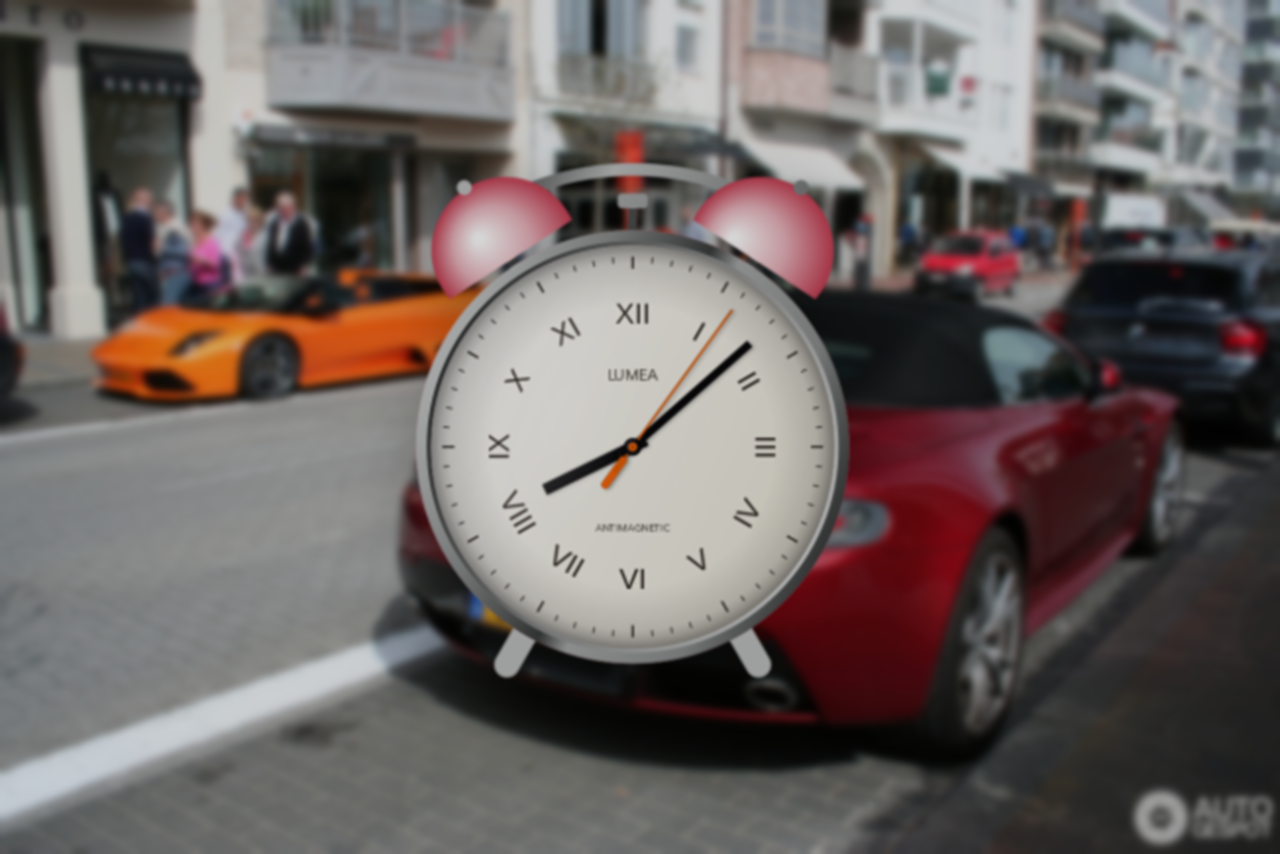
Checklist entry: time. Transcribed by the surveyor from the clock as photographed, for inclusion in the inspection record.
8:08:06
